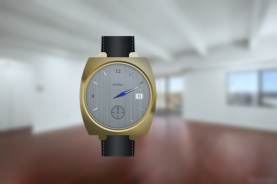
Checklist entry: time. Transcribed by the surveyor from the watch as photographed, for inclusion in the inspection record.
2:11
